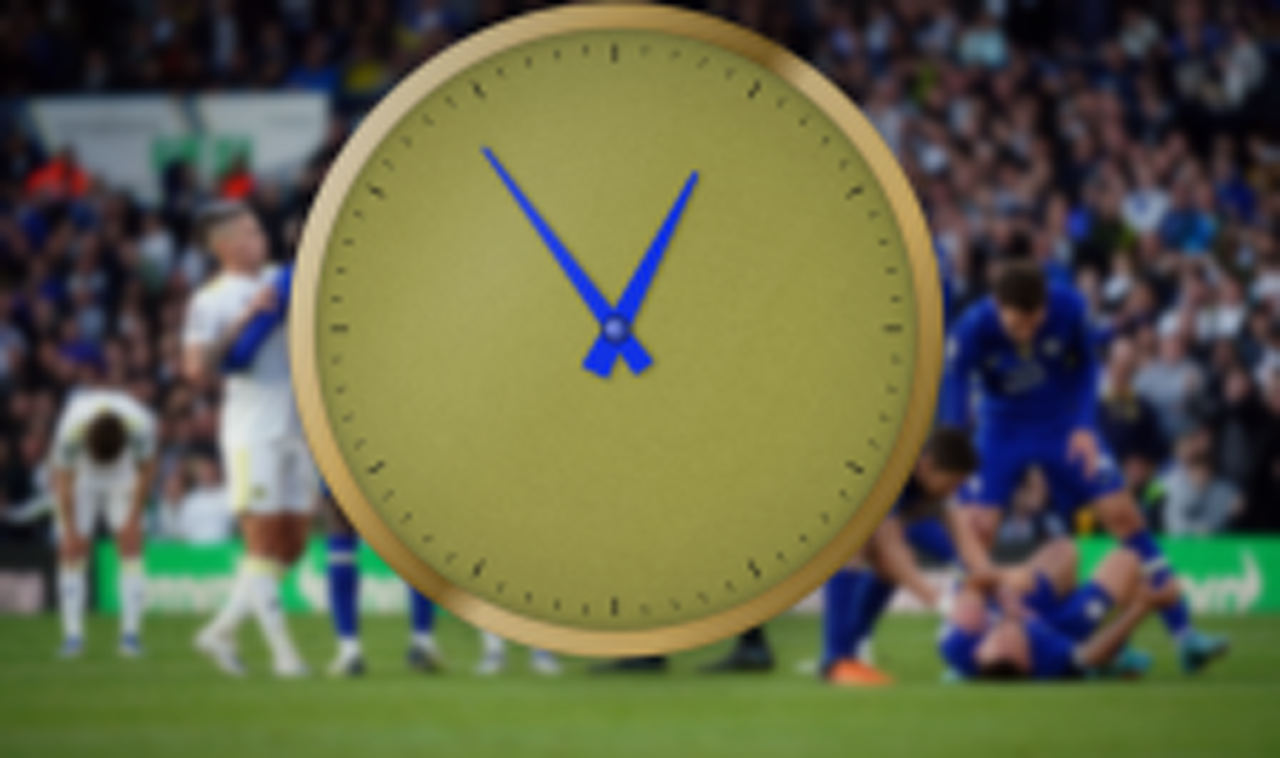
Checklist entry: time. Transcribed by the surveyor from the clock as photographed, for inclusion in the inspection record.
12:54
